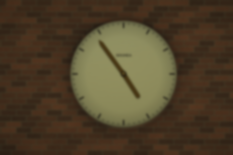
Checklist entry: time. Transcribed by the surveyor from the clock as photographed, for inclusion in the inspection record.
4:54
